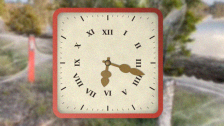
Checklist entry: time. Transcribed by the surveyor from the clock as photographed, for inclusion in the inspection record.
6:18
